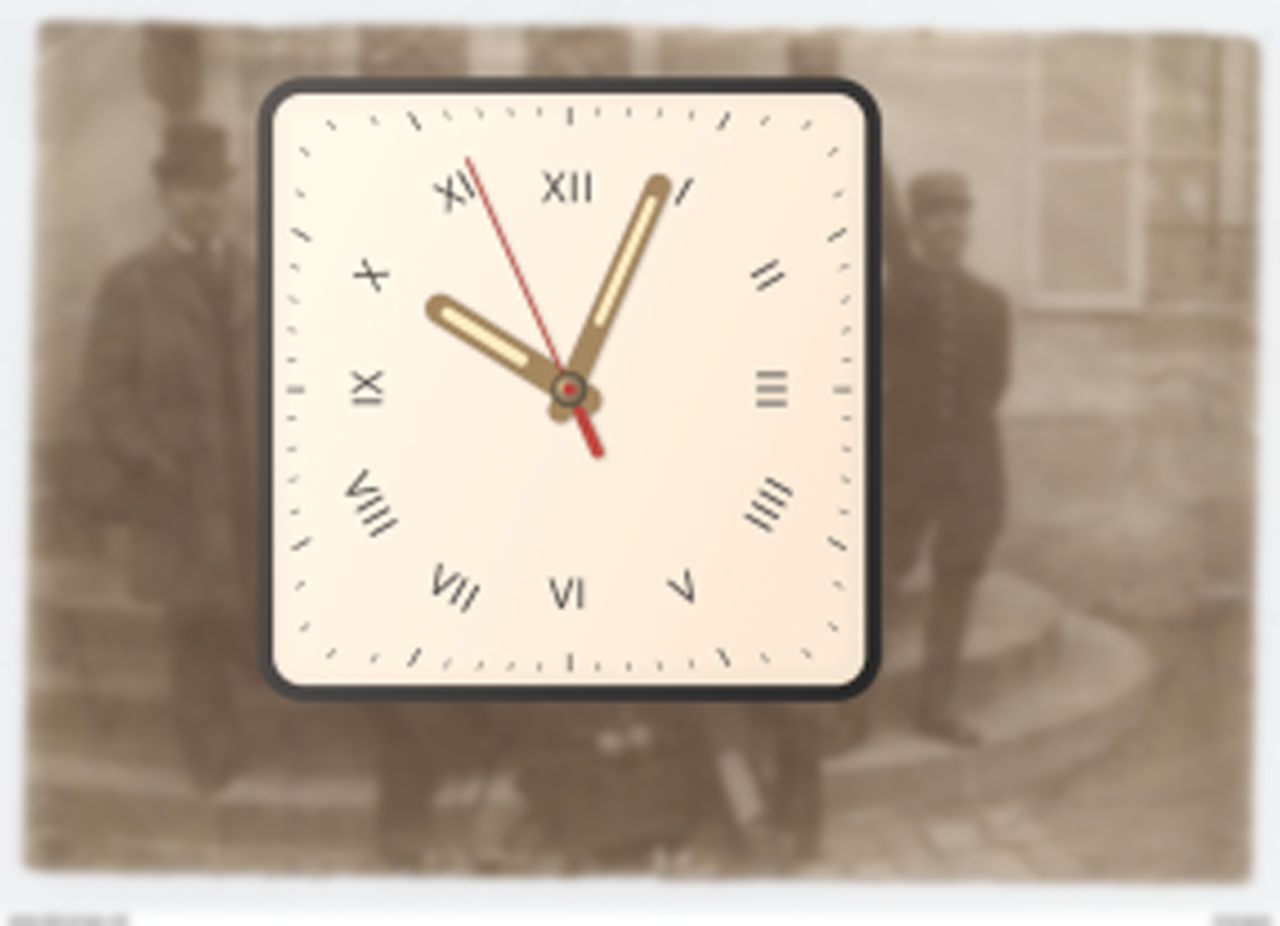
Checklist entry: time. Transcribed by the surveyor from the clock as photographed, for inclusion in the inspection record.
10:03:56
